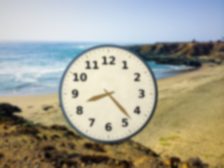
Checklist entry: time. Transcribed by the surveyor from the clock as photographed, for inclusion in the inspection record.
8:23
